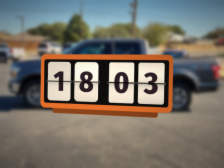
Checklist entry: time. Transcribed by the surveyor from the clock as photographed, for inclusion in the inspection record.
18:03
